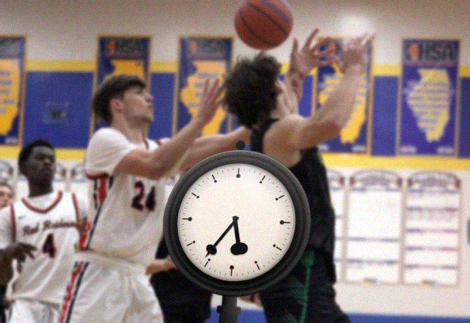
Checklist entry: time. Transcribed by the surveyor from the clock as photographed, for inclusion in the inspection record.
5:36
